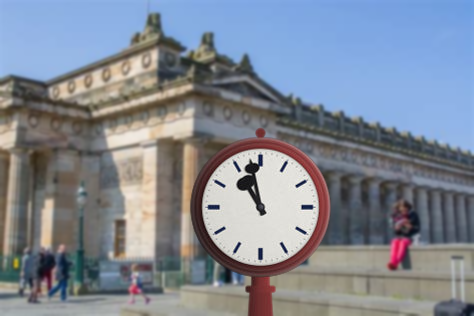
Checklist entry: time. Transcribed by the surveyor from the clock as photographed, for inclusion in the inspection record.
10:58
